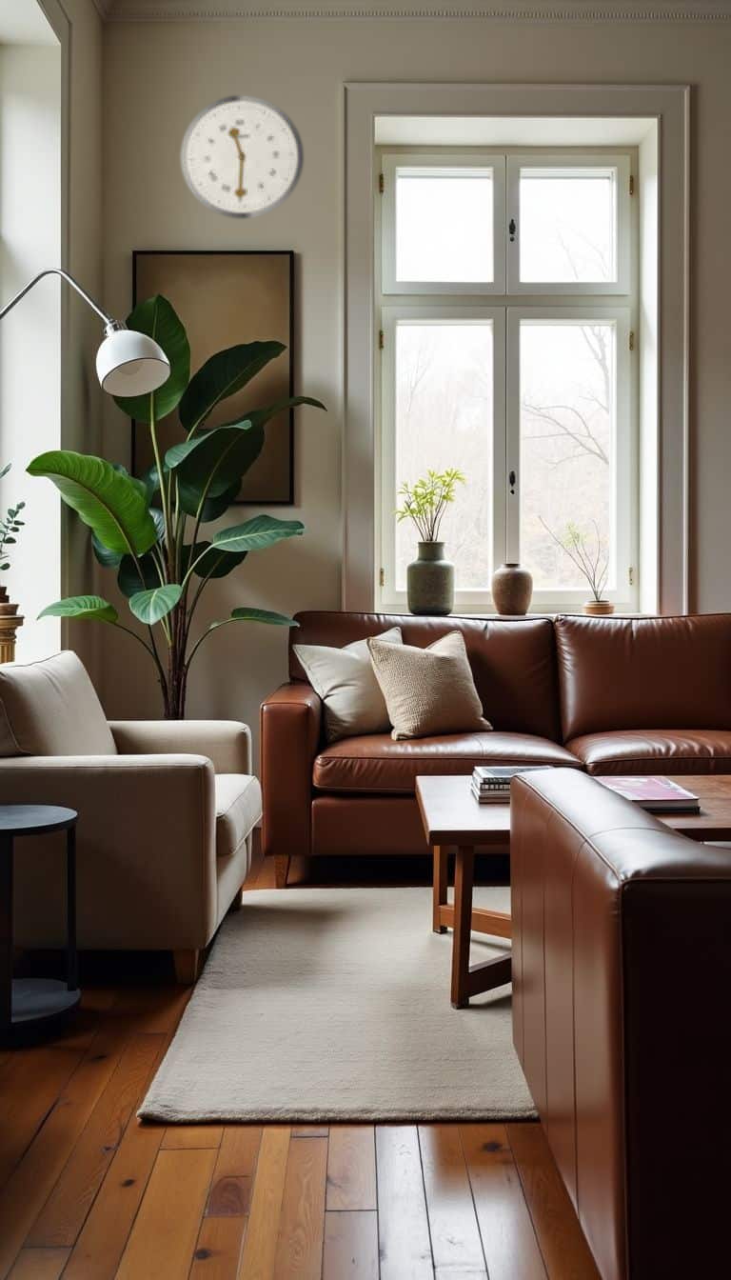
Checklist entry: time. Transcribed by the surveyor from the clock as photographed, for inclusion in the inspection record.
11:31
